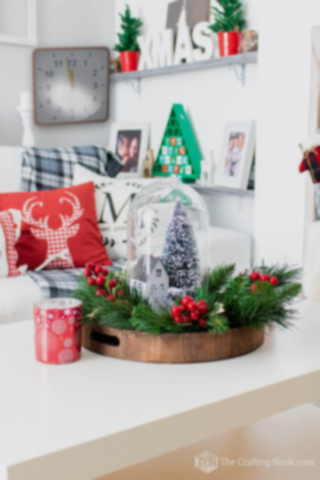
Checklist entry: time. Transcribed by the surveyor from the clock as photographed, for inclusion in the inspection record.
11:58
